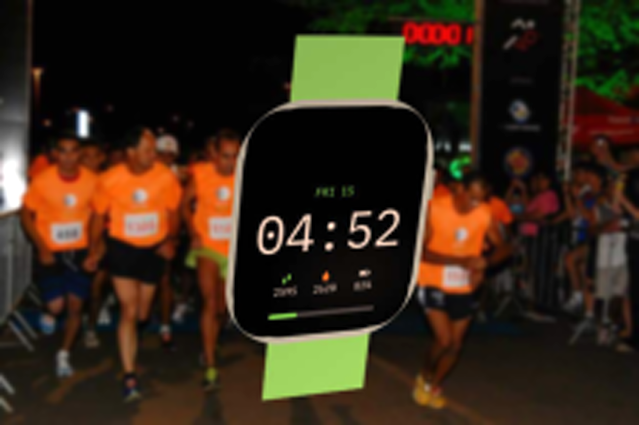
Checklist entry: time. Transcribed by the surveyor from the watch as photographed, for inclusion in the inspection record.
4:52
